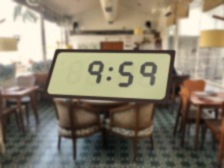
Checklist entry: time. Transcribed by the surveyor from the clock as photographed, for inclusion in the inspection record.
9:59
